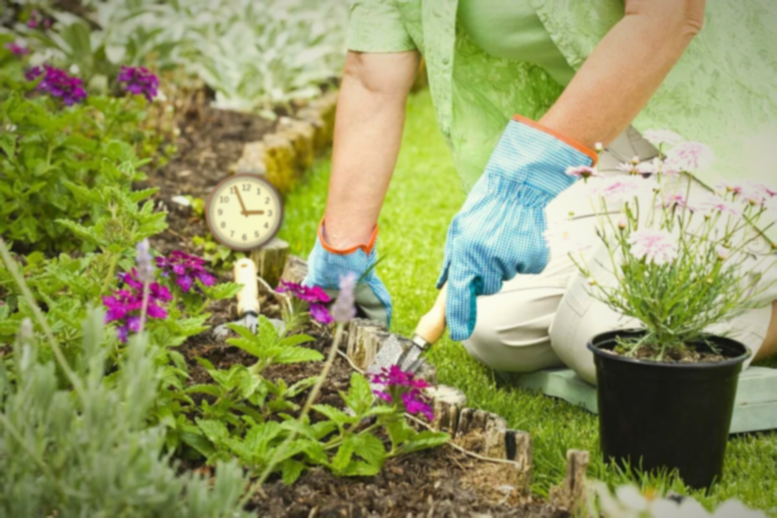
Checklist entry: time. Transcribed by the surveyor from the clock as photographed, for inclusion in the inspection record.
2:56
